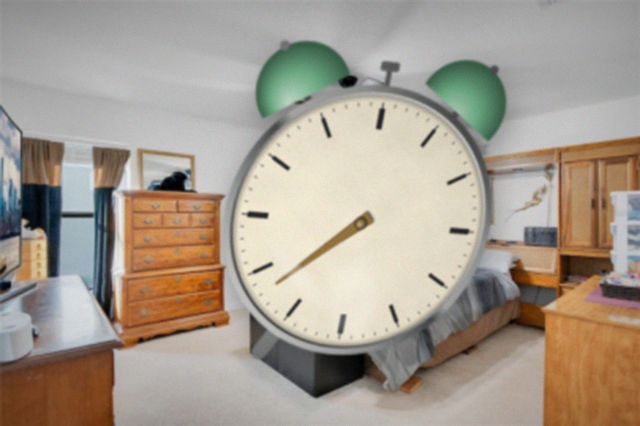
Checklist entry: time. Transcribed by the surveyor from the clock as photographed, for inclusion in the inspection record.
7:38
